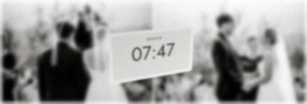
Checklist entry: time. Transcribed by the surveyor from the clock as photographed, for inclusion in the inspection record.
7:47
